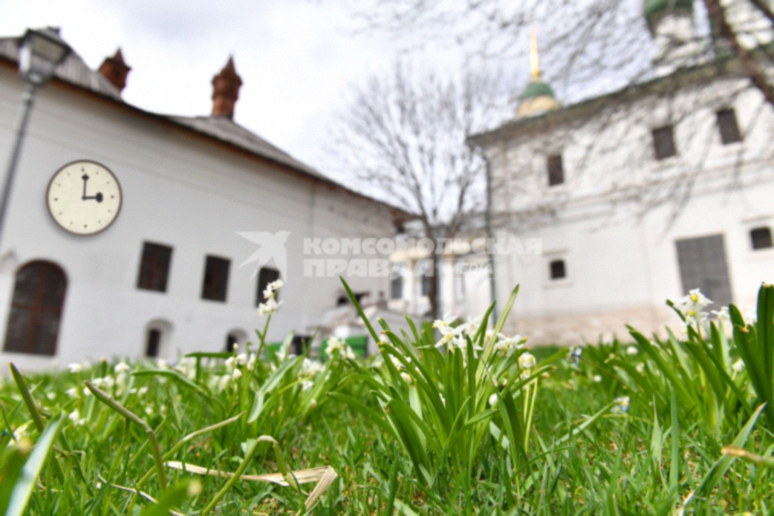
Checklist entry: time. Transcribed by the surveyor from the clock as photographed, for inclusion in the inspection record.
3:01
